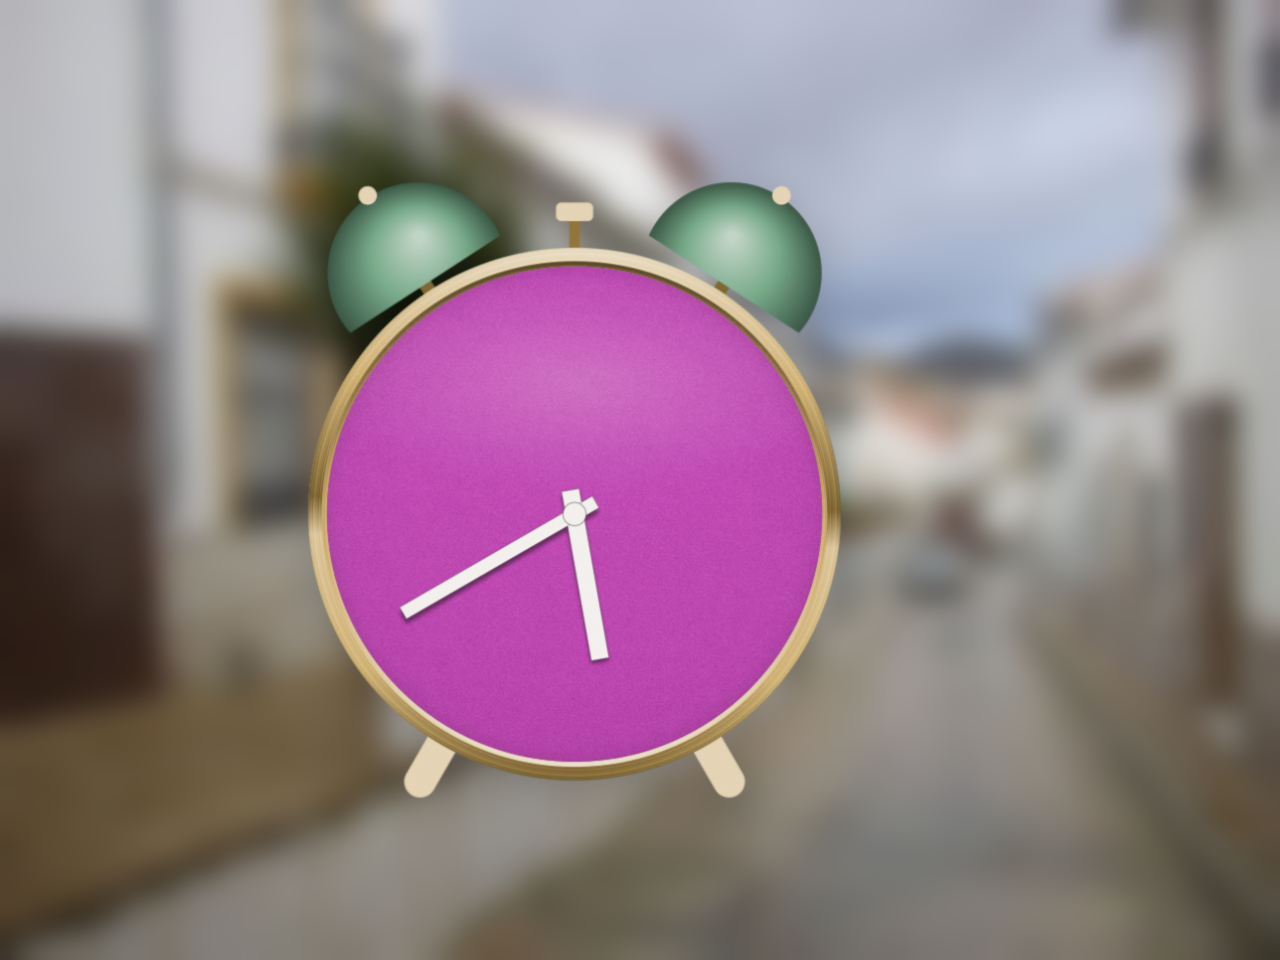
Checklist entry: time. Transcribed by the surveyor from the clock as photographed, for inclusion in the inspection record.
5:40
